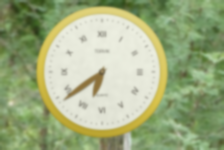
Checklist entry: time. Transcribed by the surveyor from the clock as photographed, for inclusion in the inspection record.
6:39
